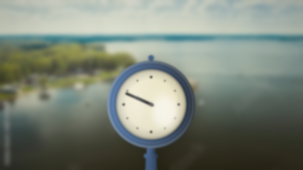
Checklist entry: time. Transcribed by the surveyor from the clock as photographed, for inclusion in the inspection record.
9:49
